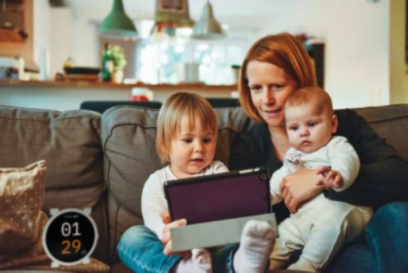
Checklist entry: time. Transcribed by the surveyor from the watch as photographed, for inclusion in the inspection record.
1:29
